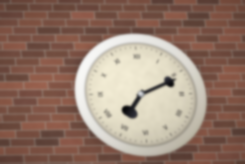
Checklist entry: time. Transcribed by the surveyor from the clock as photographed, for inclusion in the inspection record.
7:11
